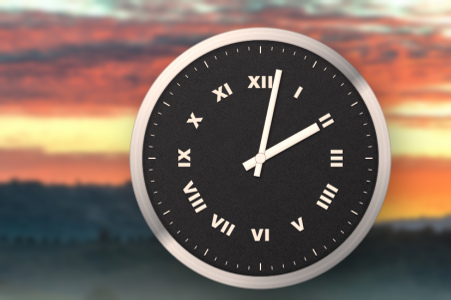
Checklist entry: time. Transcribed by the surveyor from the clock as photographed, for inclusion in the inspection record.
2:02
